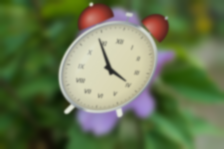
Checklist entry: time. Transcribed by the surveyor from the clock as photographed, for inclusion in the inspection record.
3:54
